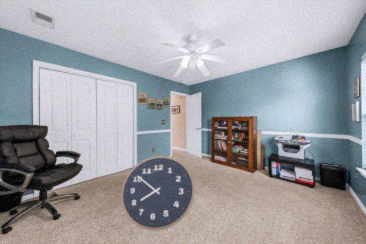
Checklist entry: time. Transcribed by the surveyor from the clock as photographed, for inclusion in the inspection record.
7:51
